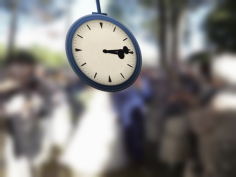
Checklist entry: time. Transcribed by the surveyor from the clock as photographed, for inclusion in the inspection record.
3:14
